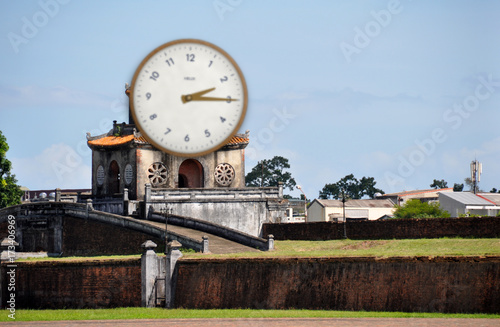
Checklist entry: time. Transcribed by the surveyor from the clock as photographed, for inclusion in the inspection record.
2:15
